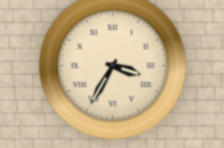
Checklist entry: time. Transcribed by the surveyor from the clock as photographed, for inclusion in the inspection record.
3:35
